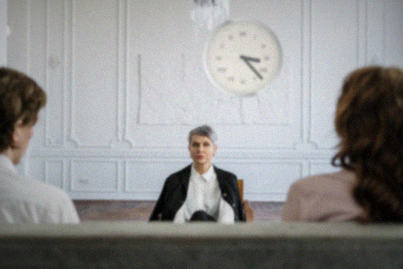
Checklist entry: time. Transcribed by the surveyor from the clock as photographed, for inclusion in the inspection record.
3:23
